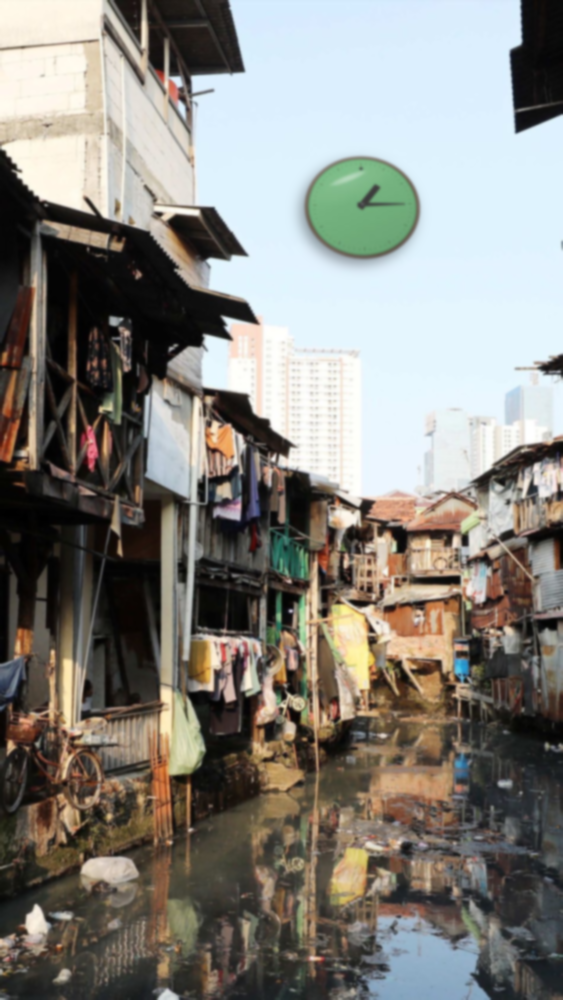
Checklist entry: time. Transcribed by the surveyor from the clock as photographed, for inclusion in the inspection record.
1:15
